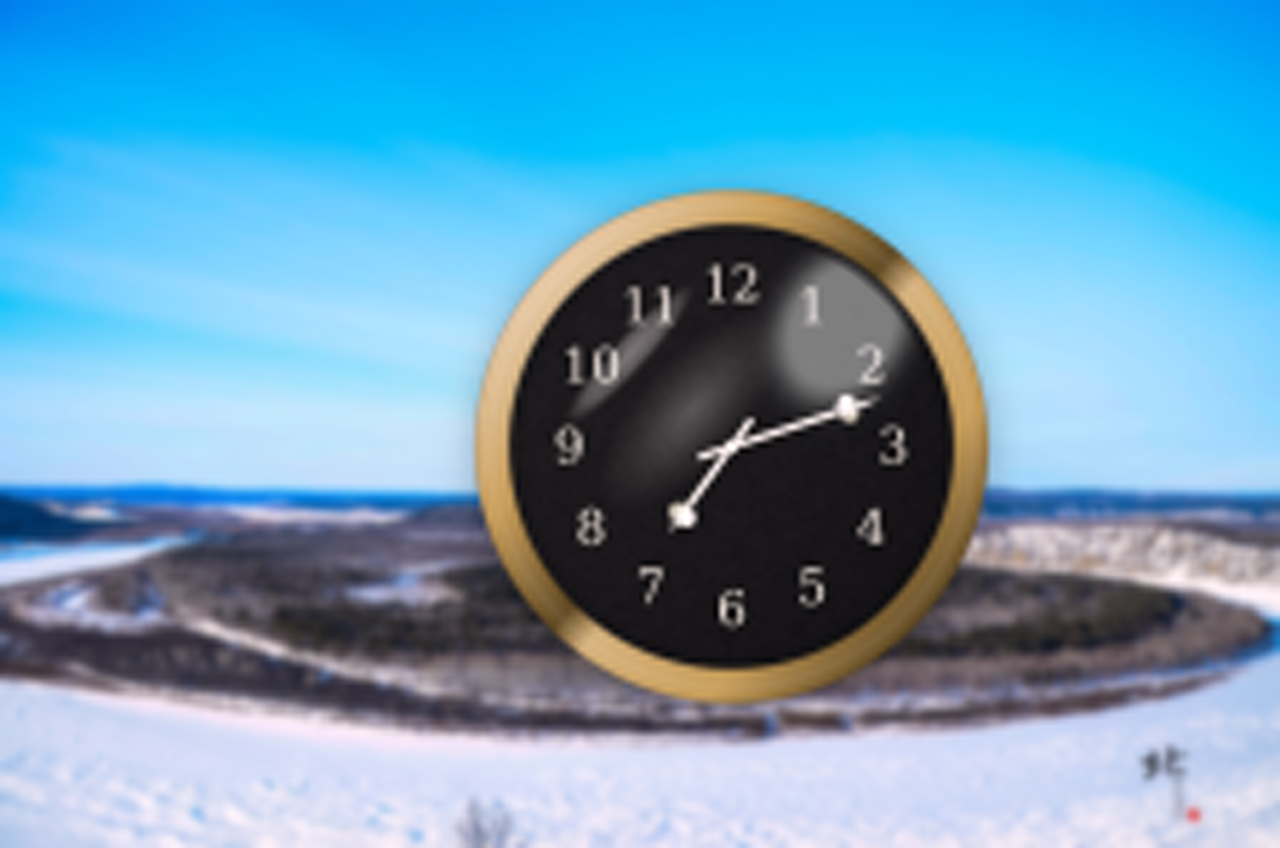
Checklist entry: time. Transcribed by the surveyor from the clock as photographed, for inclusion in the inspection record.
7:12
